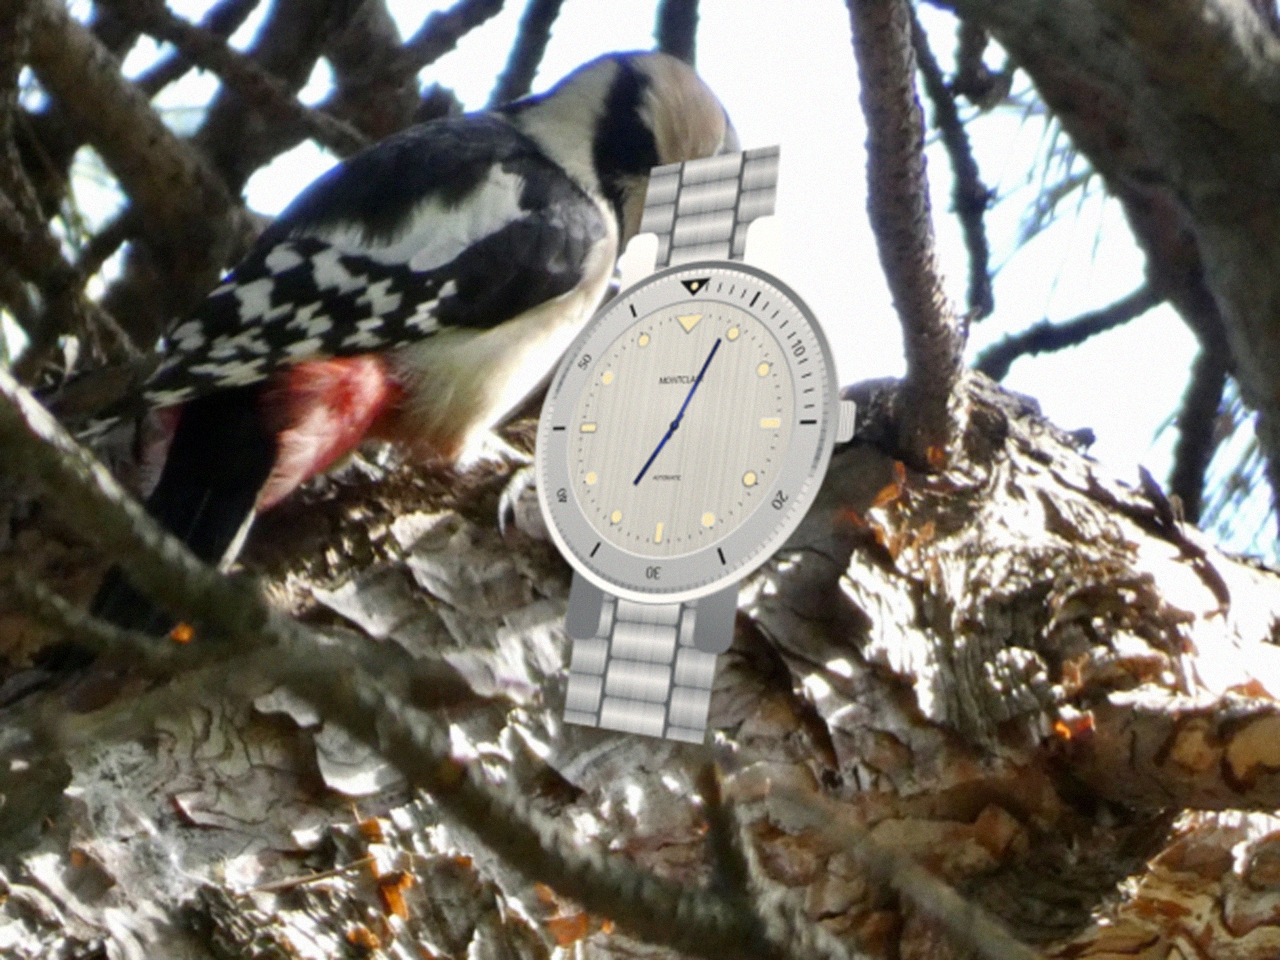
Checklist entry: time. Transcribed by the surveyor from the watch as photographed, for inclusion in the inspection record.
7:04
